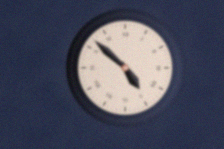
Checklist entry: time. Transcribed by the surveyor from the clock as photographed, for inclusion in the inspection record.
4:52
